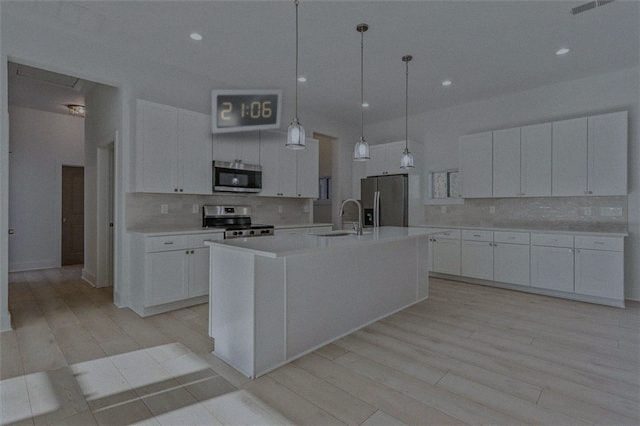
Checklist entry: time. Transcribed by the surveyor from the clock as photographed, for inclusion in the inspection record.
21:06
